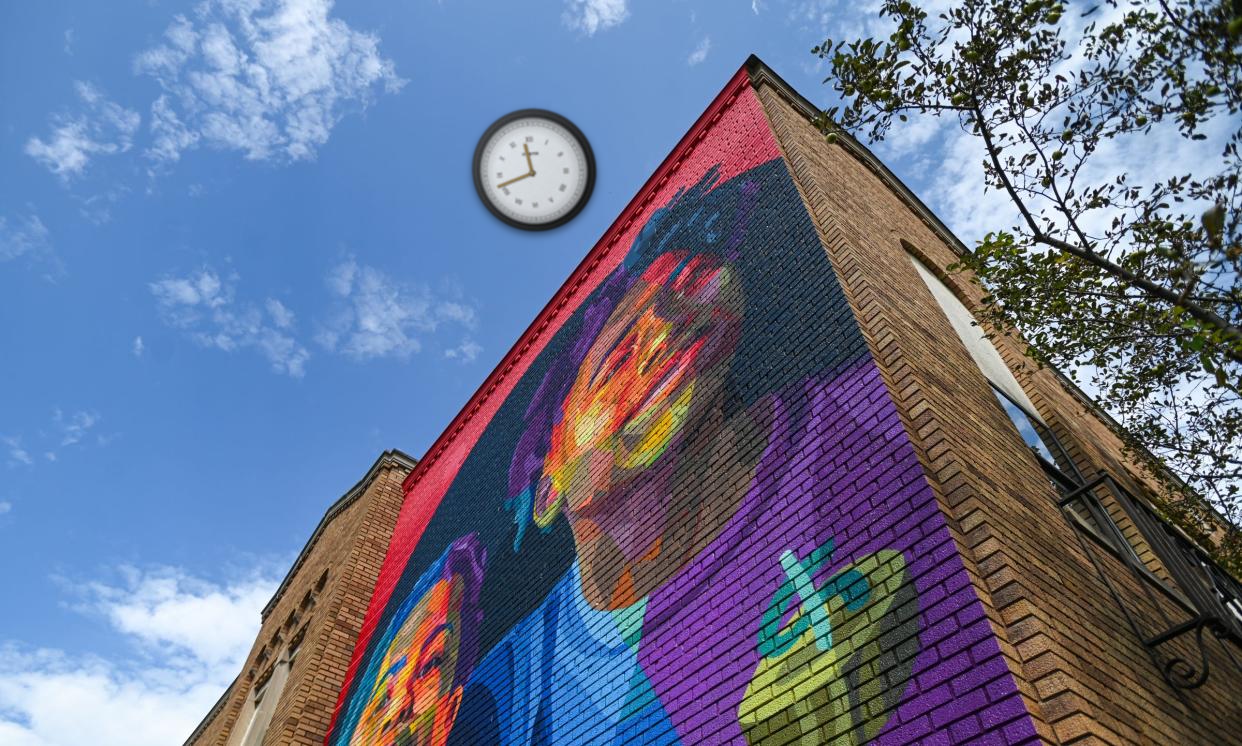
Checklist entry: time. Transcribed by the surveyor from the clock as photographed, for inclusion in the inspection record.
11:42
